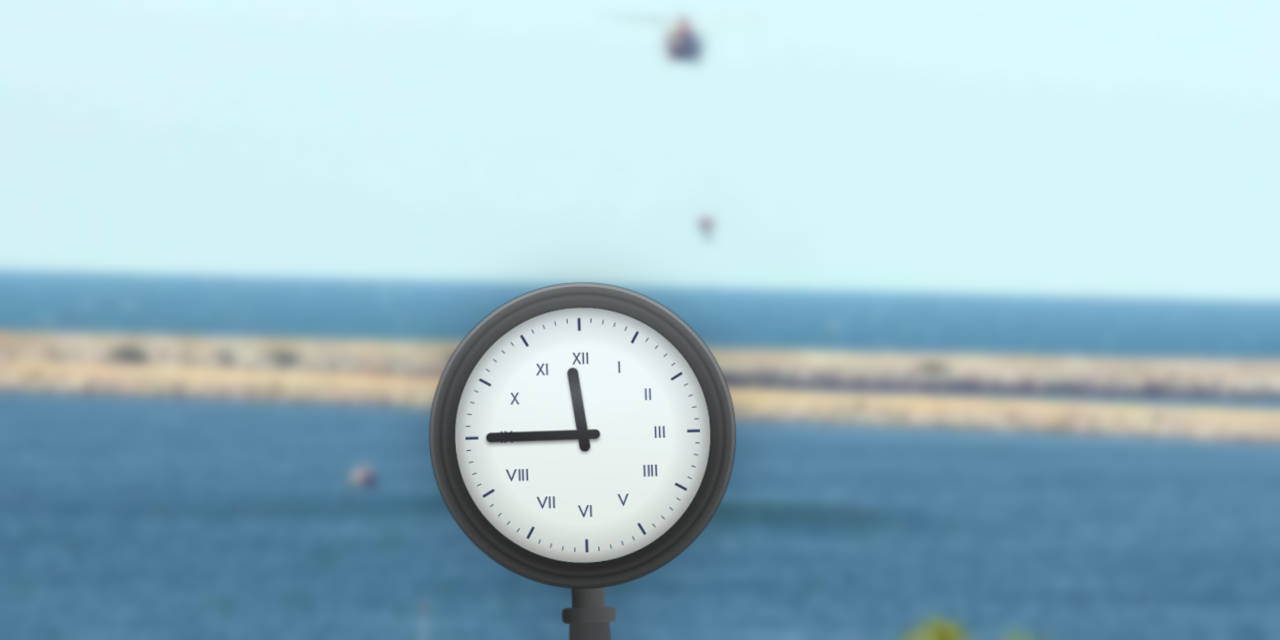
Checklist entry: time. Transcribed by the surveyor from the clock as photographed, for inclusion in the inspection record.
11:45
